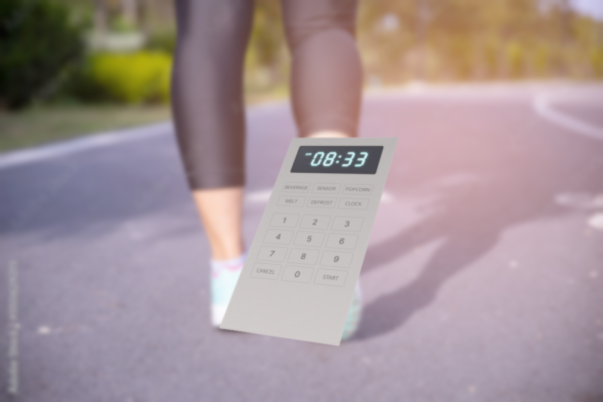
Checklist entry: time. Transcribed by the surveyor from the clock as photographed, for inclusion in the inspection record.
8:33
